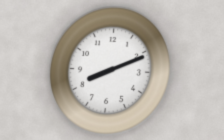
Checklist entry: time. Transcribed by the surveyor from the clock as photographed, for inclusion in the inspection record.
8:11
